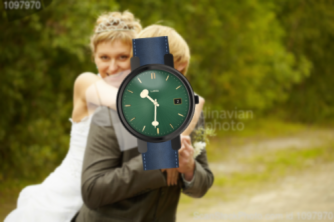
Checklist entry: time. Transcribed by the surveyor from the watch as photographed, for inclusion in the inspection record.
10:31
